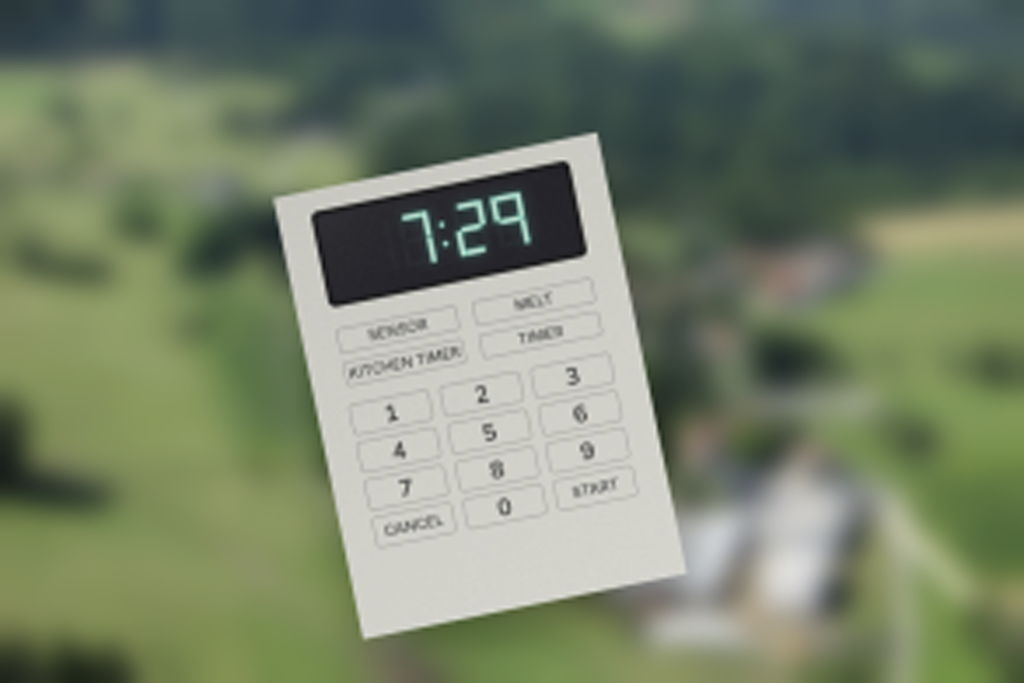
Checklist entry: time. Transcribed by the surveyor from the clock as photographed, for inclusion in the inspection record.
7:29
